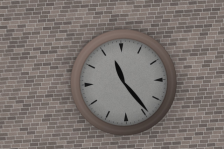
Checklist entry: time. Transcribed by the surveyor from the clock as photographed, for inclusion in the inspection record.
11:24
